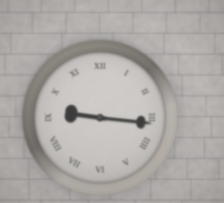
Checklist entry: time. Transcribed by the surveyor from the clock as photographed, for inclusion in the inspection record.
9:16
